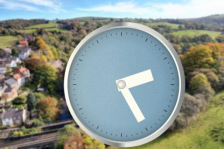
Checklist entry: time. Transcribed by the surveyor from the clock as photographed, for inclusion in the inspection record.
2:25
